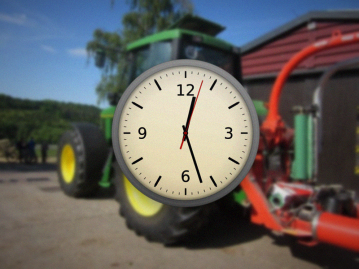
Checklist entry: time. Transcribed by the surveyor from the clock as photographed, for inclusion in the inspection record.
12:27:03
